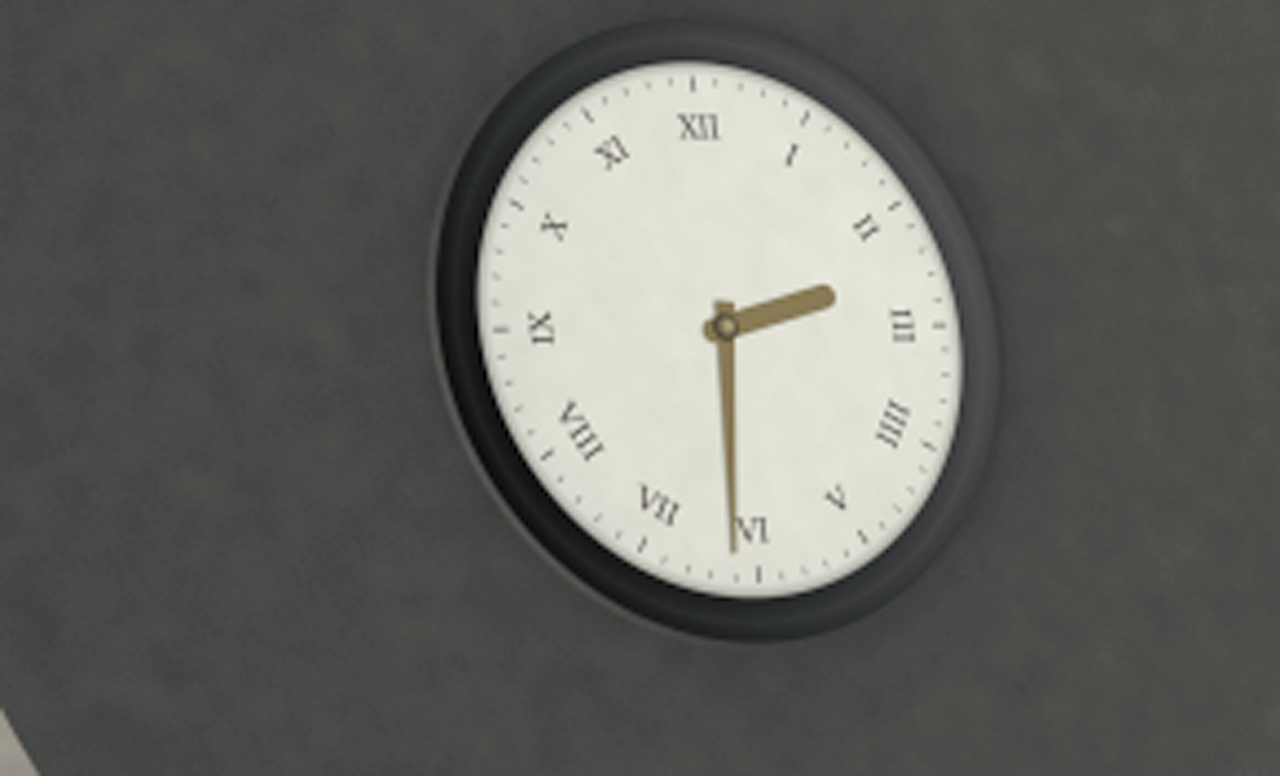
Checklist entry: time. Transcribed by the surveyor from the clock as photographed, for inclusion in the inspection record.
2:31
